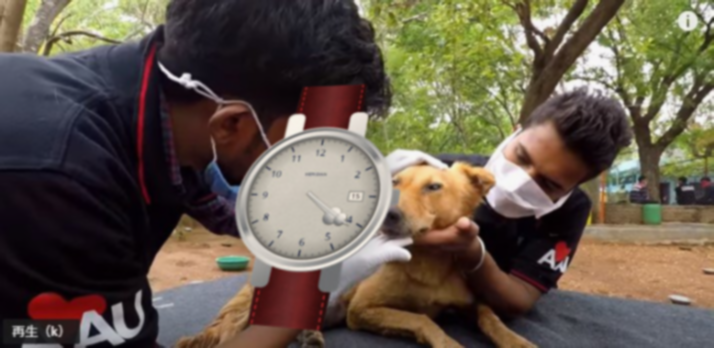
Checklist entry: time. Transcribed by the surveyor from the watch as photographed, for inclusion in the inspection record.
4:21
